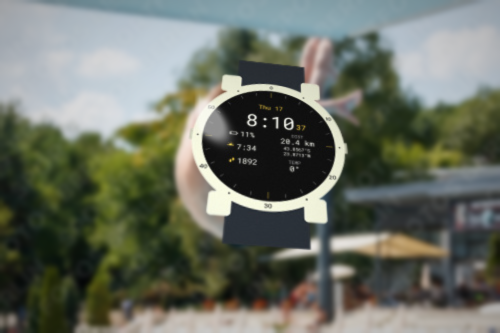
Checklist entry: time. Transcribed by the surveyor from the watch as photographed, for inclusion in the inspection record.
8:10
